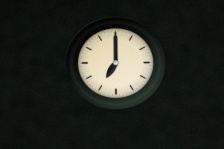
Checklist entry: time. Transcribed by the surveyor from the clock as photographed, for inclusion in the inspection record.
7:00
